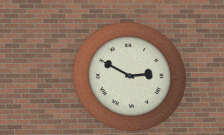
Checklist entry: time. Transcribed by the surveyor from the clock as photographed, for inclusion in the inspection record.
2:50
